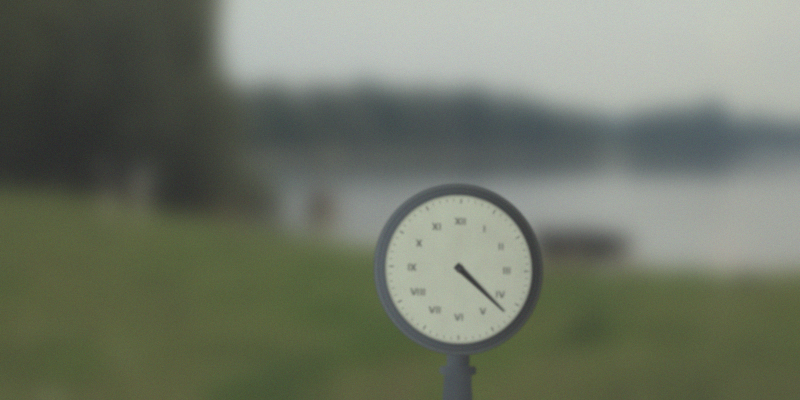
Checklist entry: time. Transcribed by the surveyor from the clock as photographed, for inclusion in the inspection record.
4:22
